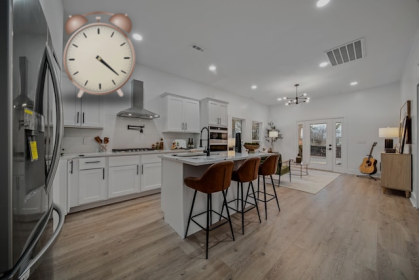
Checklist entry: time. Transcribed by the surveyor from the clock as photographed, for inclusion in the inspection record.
4:22
